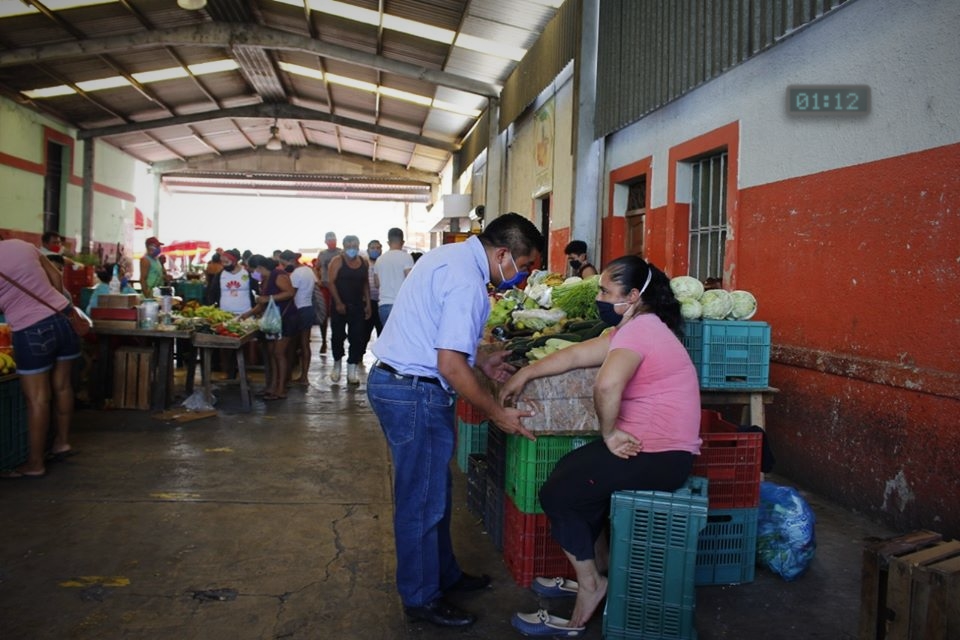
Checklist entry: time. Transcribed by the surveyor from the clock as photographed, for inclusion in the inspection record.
1:12
